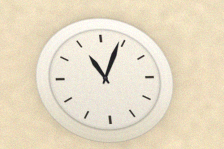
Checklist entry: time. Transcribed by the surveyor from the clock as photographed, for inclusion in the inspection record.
11:04
